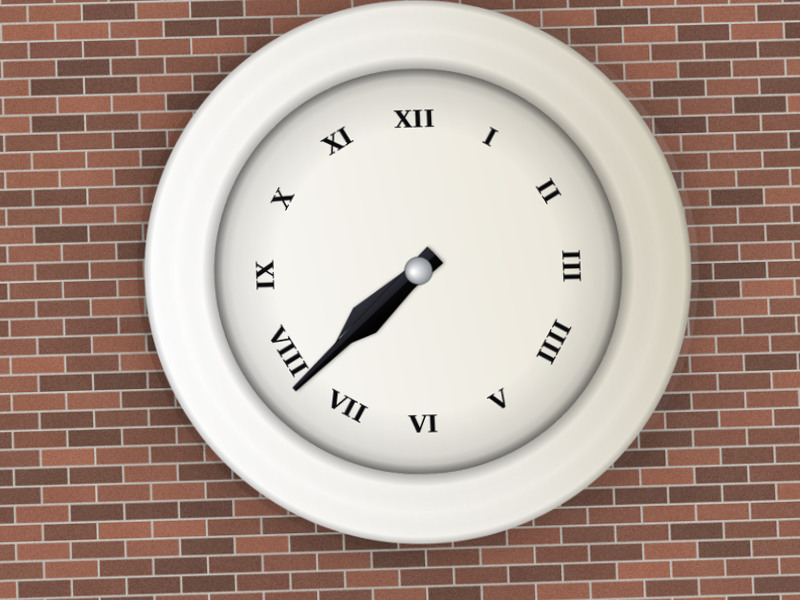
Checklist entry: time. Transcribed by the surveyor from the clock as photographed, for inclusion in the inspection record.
7:38
